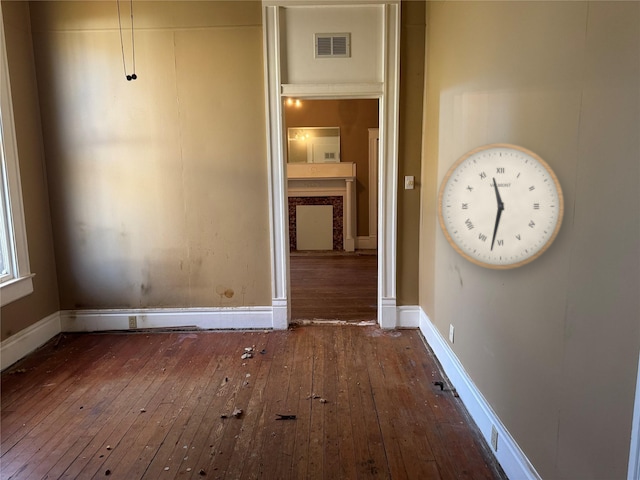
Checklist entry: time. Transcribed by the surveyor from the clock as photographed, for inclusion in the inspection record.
11:32
